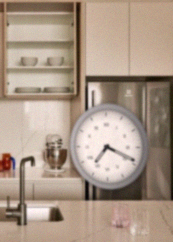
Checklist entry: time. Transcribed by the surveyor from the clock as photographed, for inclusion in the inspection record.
7:19
